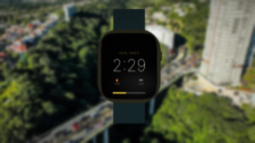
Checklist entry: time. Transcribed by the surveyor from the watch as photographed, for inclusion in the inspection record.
2:29
